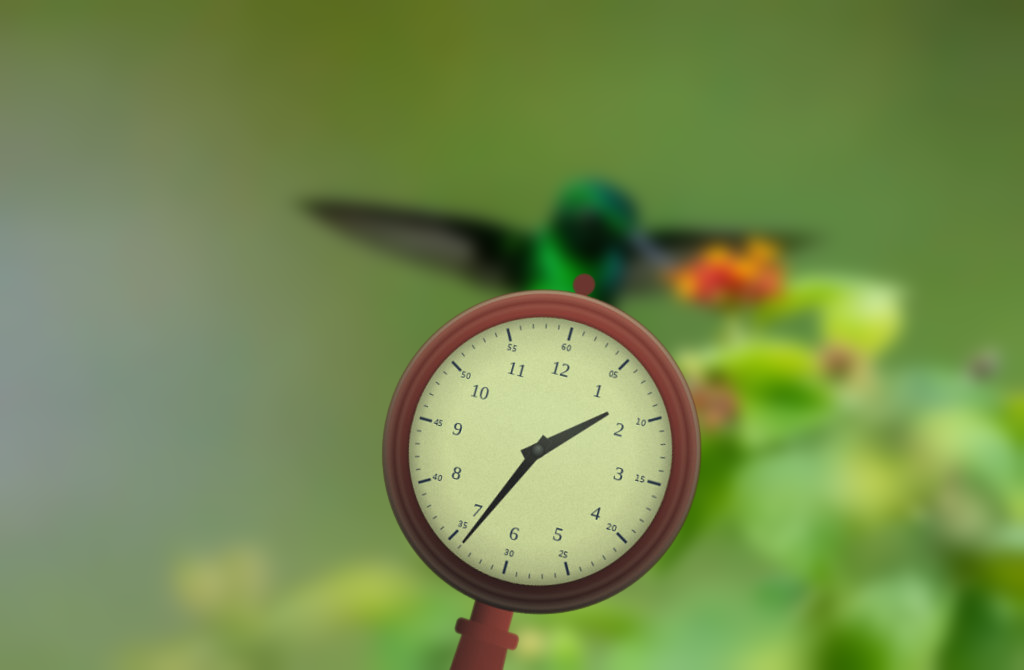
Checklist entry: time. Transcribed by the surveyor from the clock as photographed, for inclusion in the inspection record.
1:34
